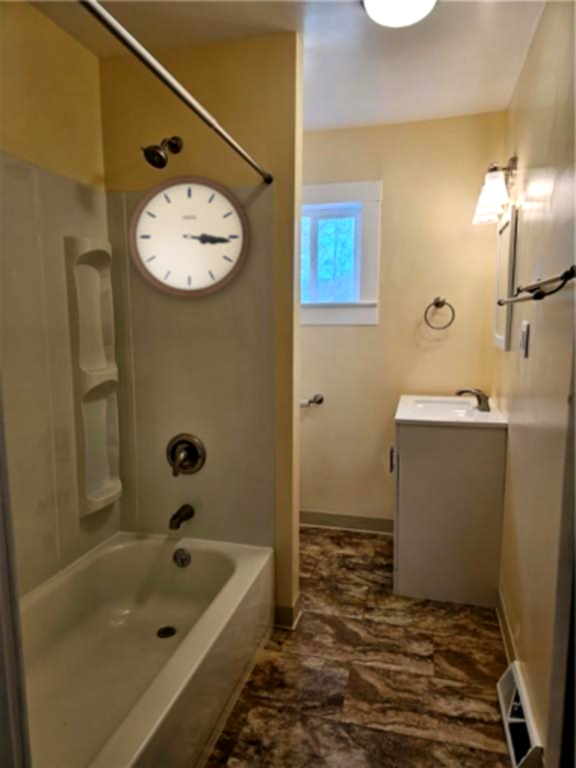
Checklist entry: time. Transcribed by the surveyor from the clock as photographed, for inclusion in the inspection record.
3:16
